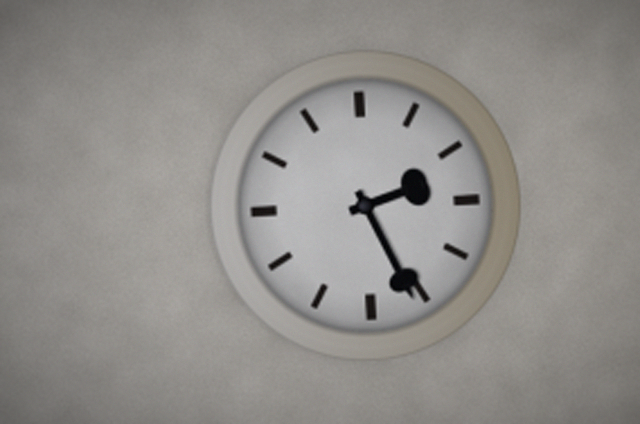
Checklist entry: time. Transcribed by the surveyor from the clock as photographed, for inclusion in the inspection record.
2:26
